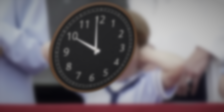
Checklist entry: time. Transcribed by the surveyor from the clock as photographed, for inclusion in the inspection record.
9:59
